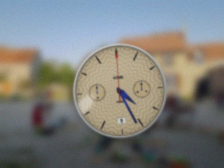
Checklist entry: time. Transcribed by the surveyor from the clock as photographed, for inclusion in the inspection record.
4:26
